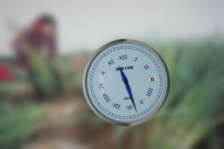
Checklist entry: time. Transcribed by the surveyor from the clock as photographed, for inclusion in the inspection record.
11:28
